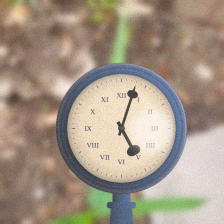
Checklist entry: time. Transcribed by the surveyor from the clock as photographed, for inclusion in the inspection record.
5:03
